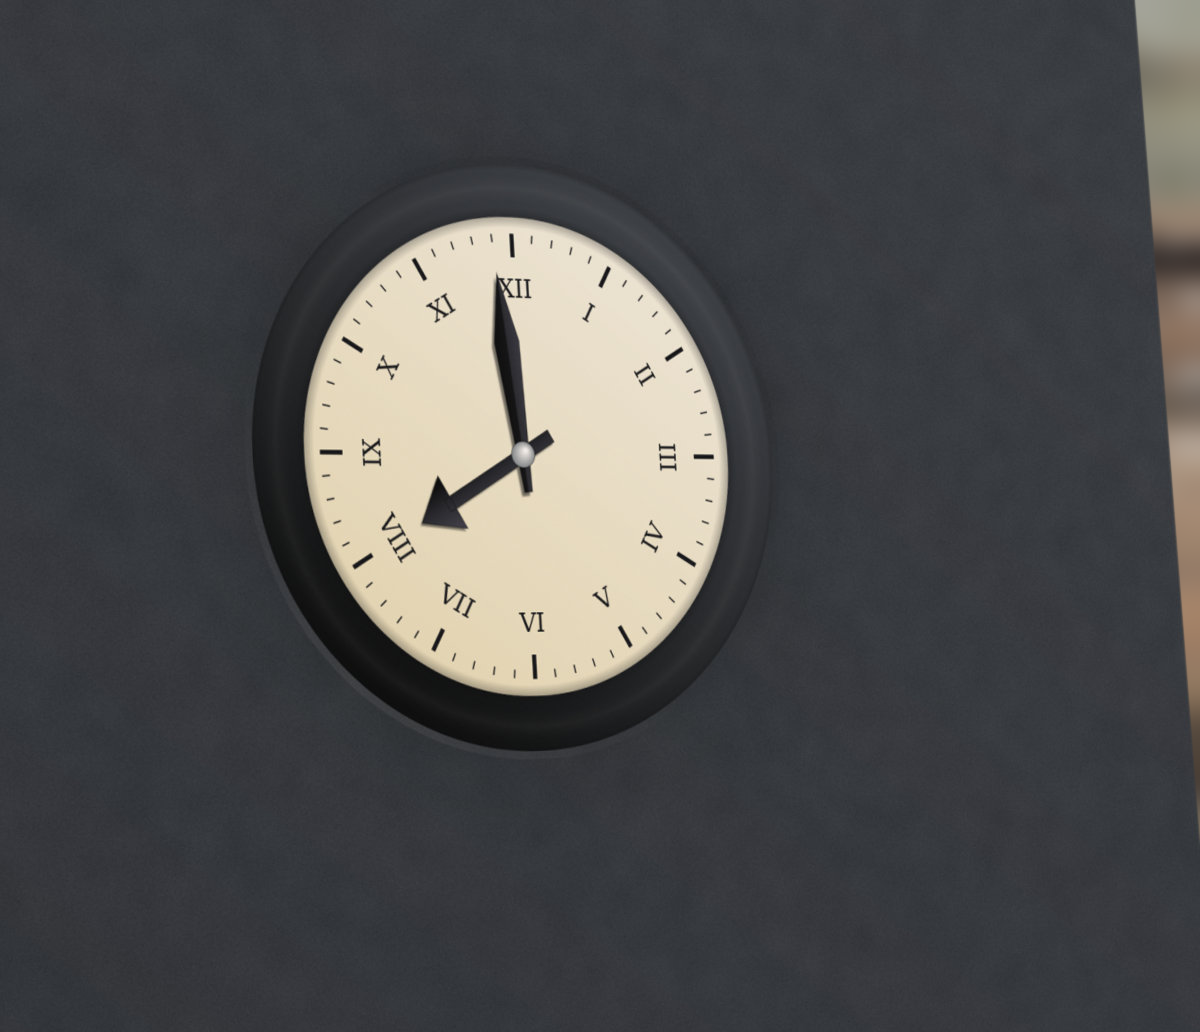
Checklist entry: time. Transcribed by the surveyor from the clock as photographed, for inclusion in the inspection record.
7:59
